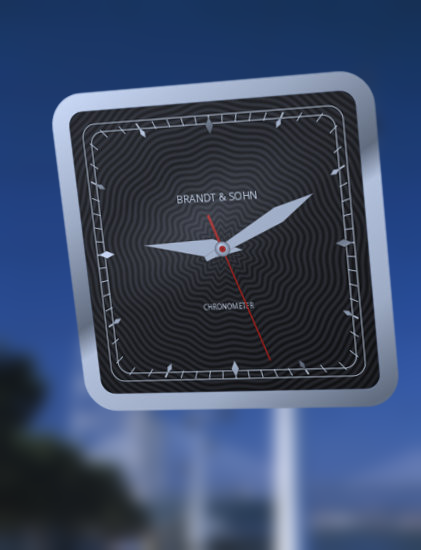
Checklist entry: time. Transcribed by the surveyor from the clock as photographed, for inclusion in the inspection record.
9:10:27
